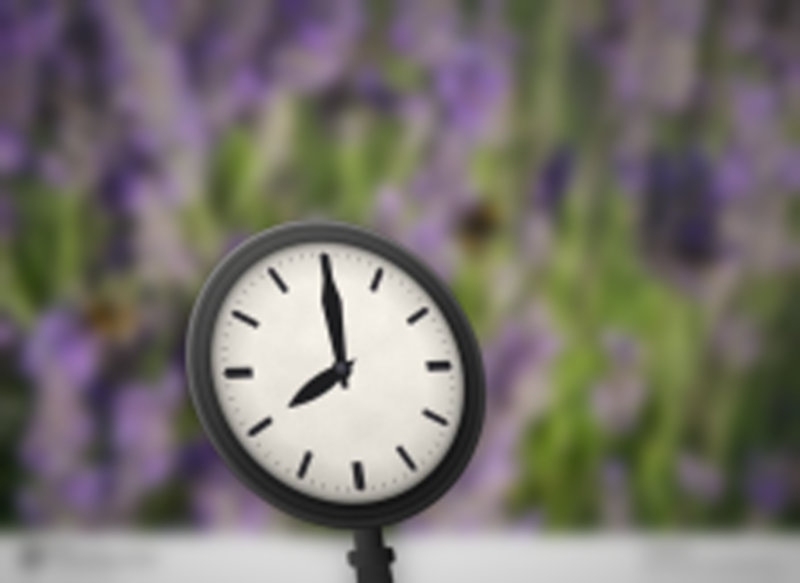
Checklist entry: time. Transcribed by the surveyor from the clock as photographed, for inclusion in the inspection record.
8:00
